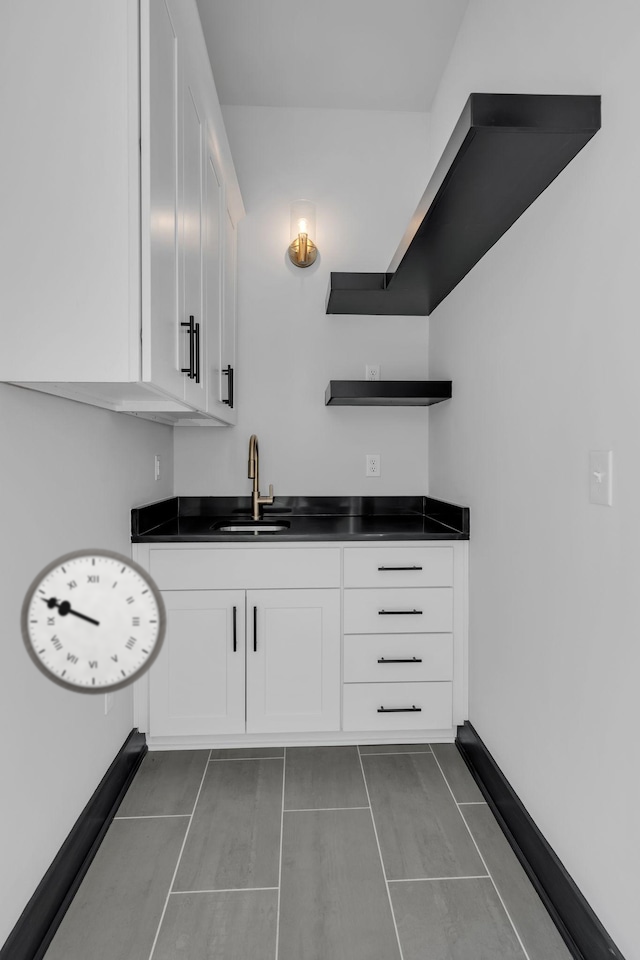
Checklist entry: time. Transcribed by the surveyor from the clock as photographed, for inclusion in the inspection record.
9:49
